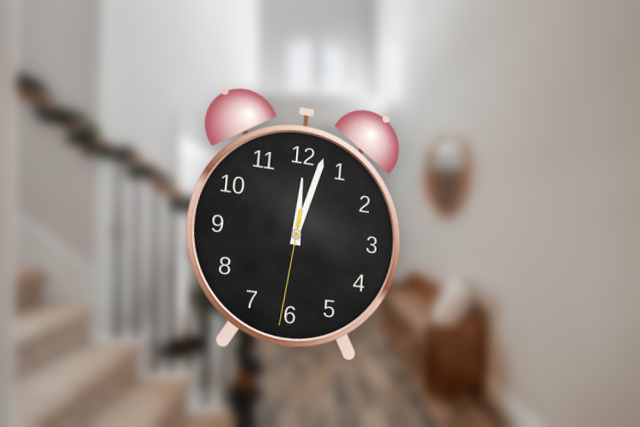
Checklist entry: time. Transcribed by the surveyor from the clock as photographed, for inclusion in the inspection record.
12:02:31
